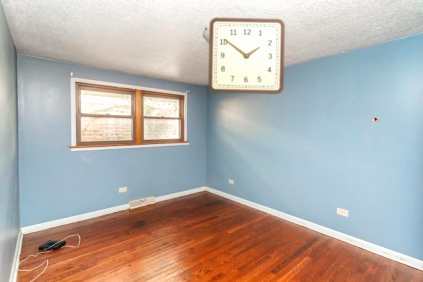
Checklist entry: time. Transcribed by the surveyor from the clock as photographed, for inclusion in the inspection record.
1:51
